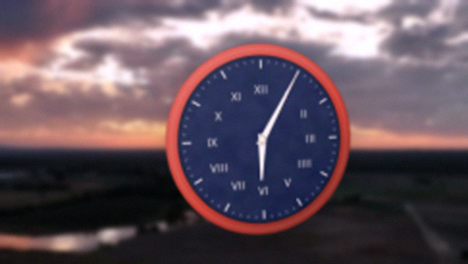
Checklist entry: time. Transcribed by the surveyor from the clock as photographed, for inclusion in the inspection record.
6:05
